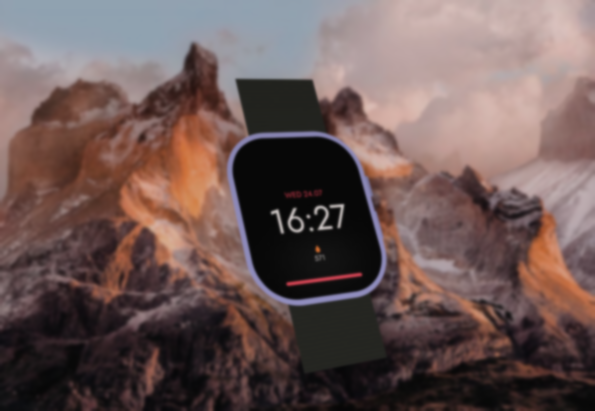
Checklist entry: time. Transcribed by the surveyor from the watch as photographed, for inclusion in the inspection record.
16:27
